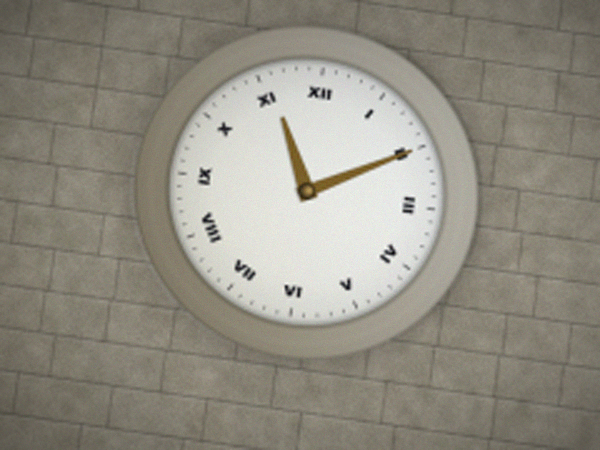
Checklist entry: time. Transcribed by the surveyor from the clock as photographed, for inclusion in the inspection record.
11:10
